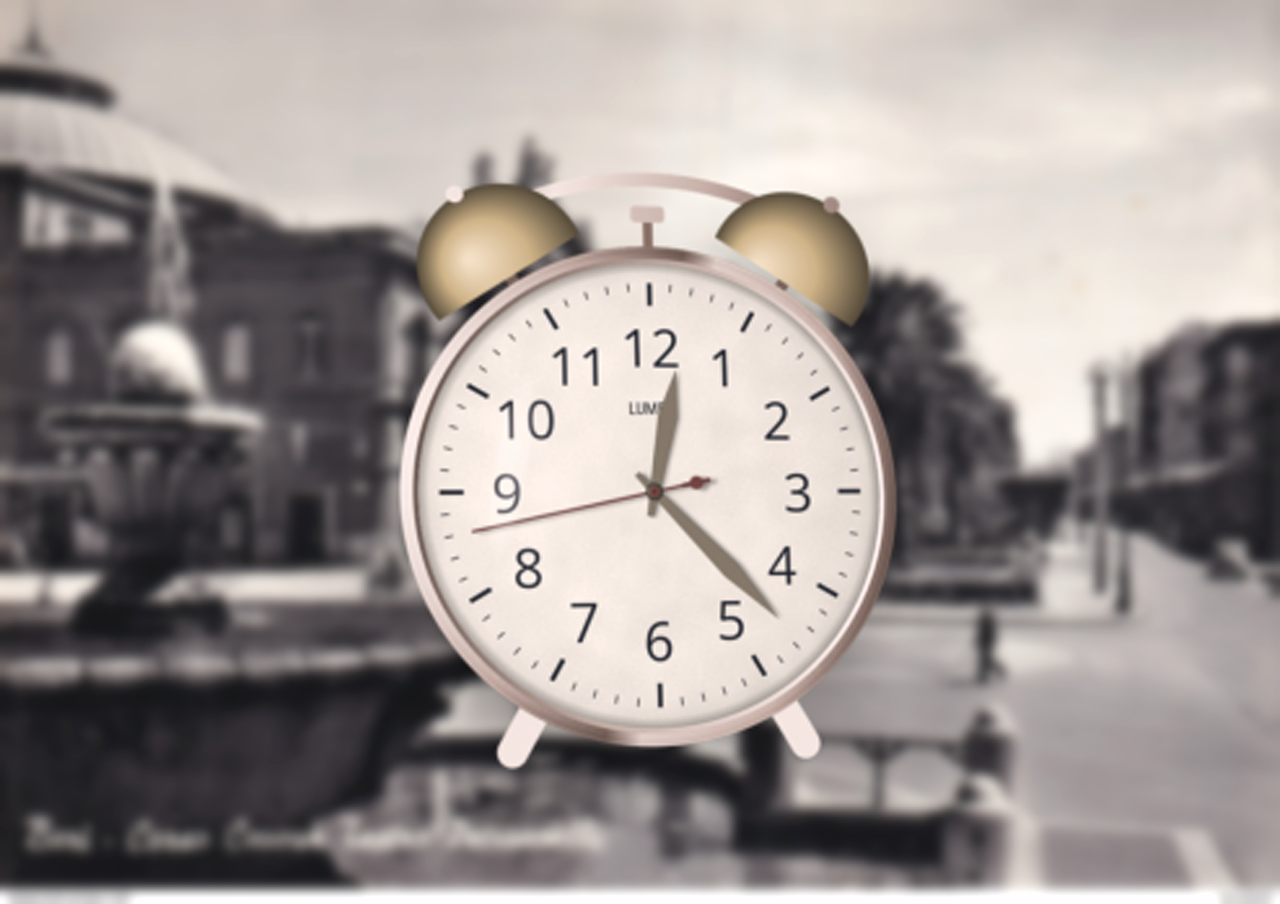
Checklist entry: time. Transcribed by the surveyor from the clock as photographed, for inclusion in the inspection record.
12:22:43
